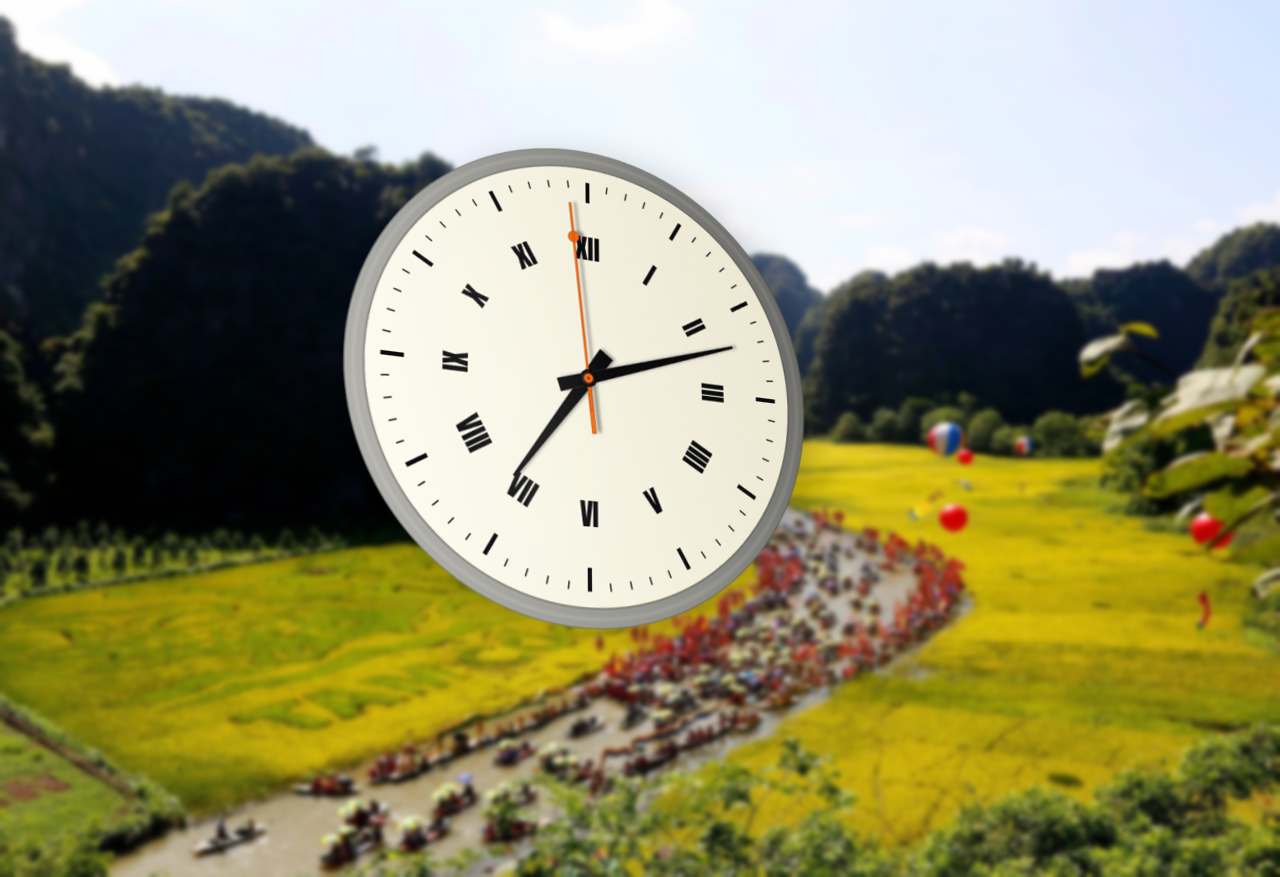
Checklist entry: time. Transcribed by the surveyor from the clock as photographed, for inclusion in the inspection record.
7:11:59
